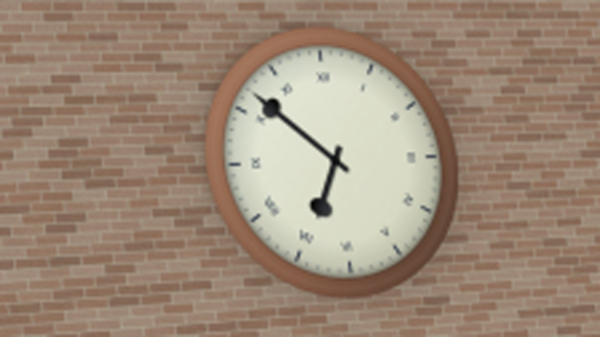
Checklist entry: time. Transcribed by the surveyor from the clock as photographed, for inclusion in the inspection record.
6:52
